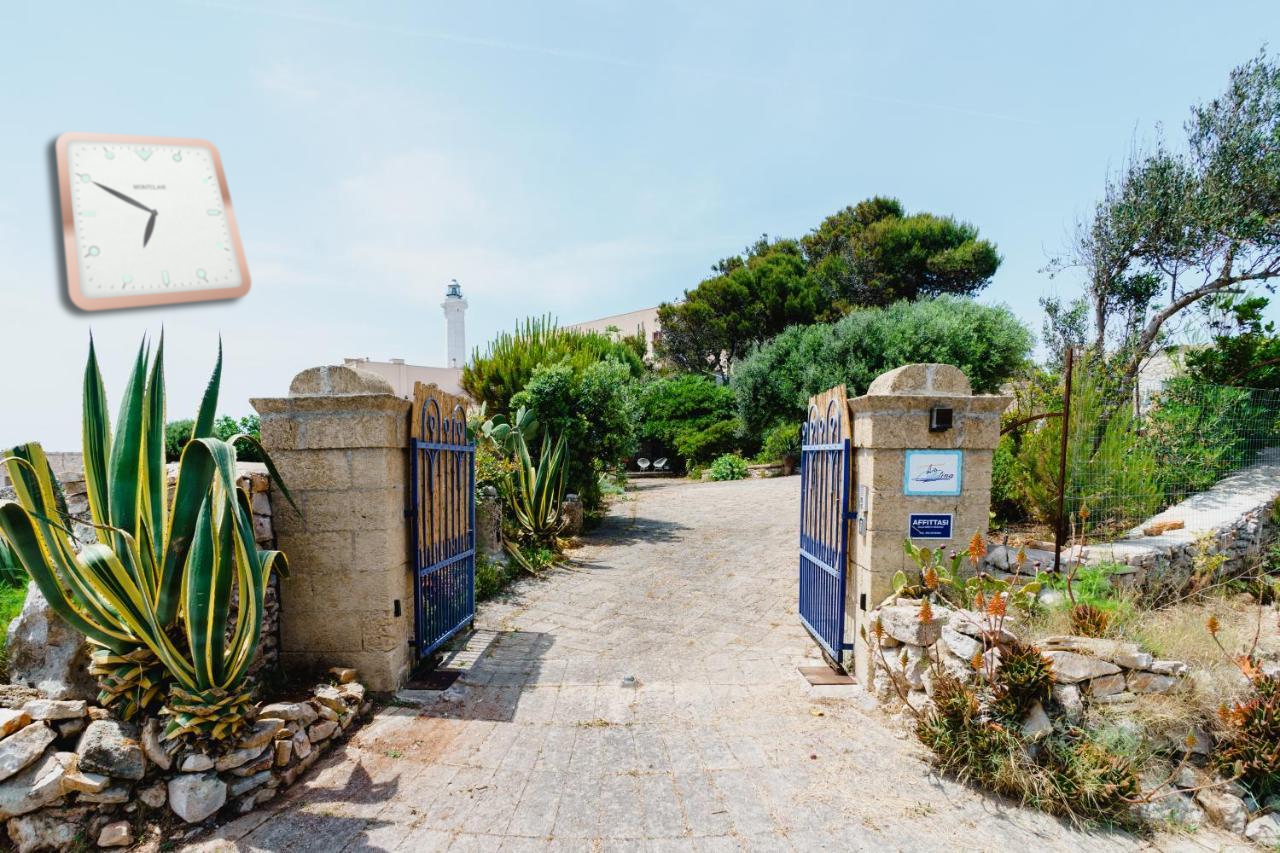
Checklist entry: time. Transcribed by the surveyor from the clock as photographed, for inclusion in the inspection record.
6:50
